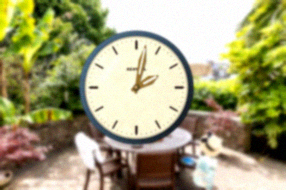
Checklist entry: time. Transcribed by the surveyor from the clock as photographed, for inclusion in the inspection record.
2:02
